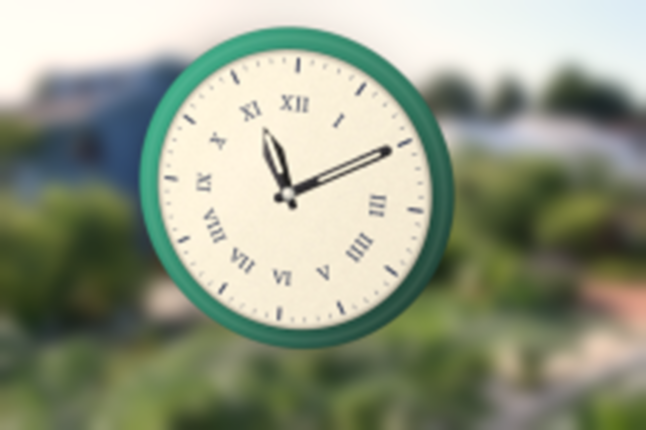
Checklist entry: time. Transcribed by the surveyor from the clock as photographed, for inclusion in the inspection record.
11:10
